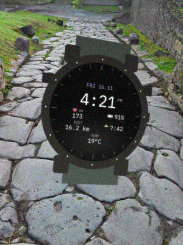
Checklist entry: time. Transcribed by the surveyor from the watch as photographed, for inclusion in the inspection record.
4:21
